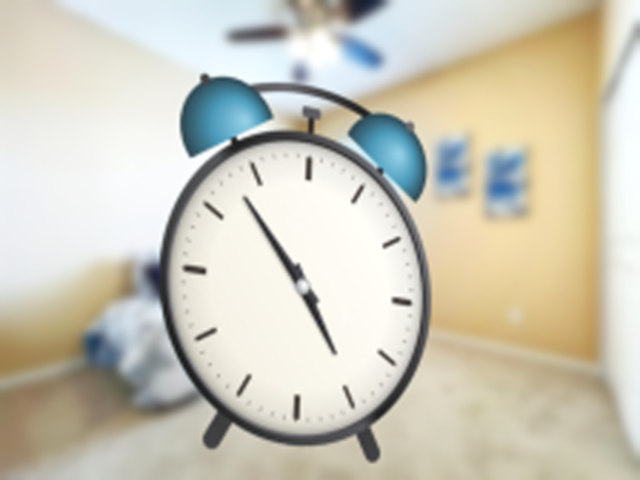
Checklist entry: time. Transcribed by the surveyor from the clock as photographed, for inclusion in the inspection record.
4:53
